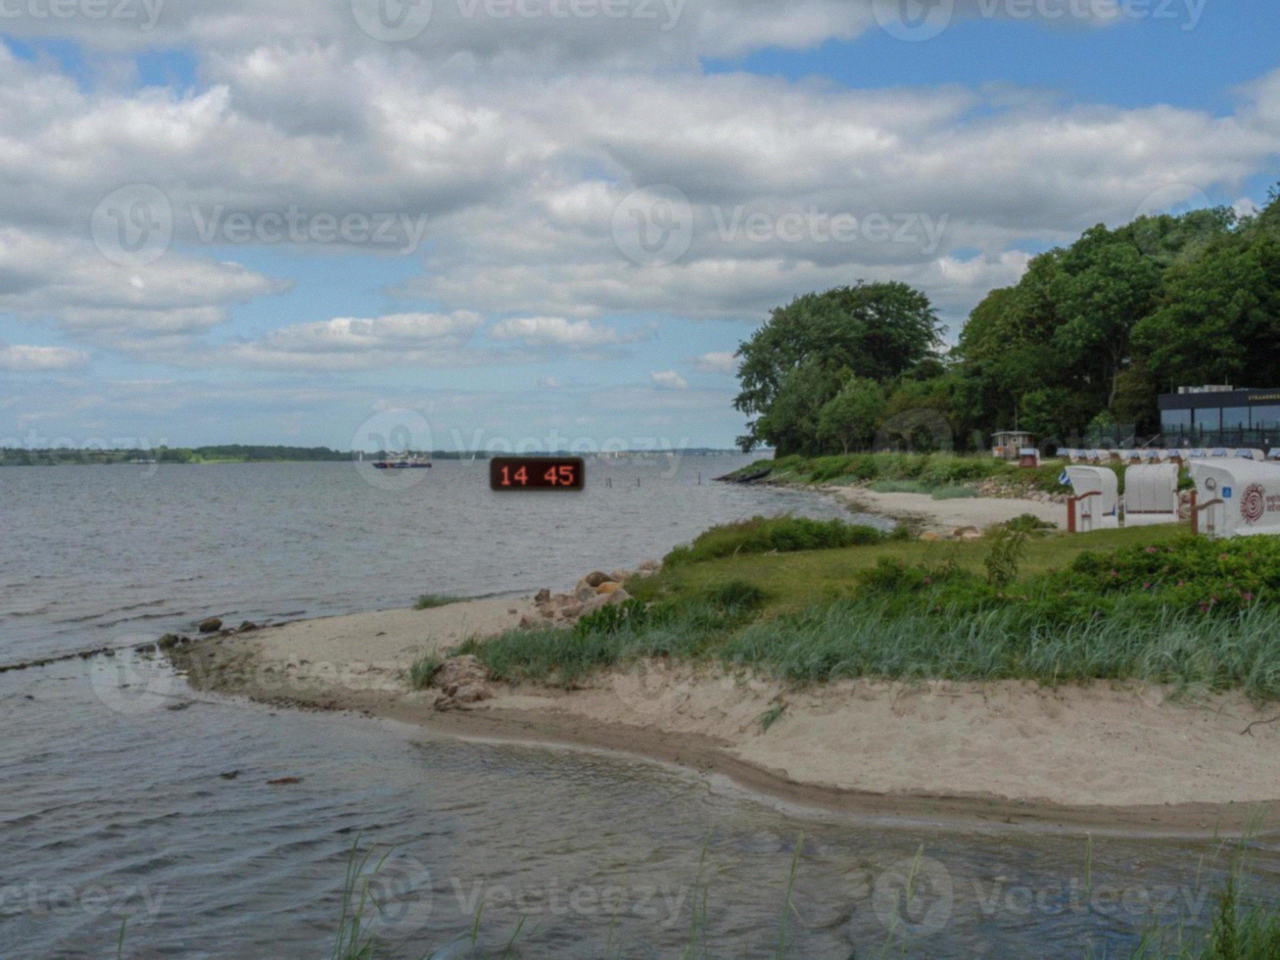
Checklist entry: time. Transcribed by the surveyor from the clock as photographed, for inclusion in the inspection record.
14:45
